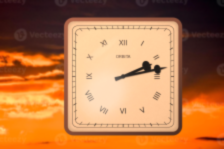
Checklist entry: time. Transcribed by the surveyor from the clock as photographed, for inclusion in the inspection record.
2:13
